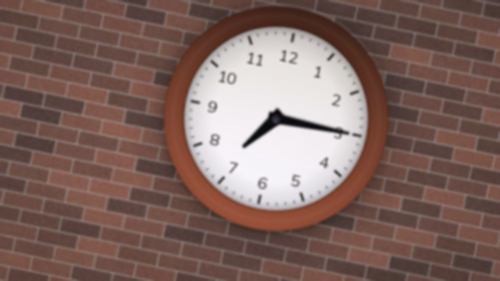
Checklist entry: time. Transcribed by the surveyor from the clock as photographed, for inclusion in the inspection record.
7:15
